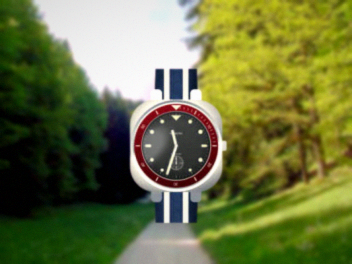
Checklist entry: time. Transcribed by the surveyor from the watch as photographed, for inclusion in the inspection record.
11:33
